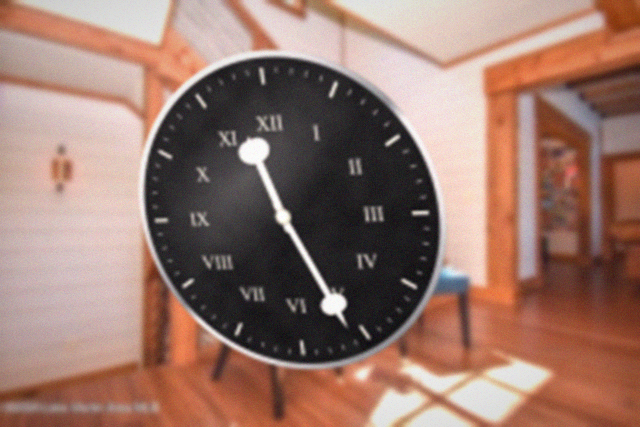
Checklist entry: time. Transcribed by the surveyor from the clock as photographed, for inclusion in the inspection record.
11:26
